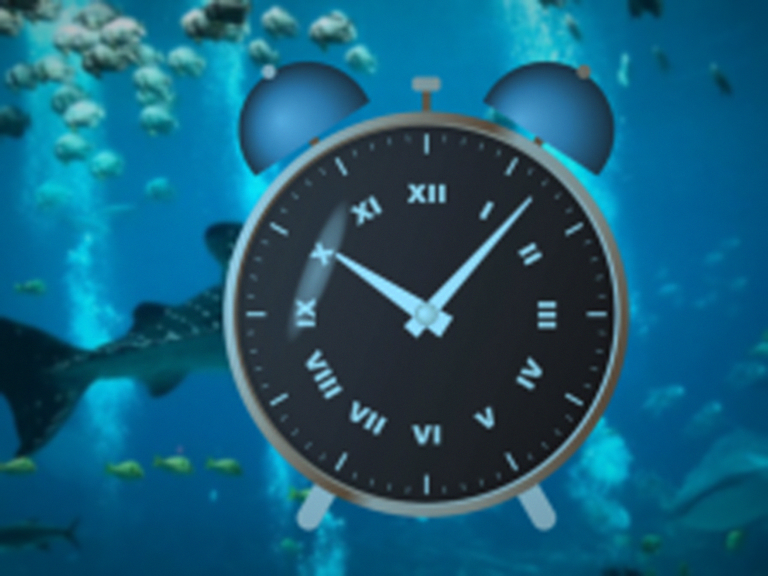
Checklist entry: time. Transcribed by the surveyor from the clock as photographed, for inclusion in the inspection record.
10:07
